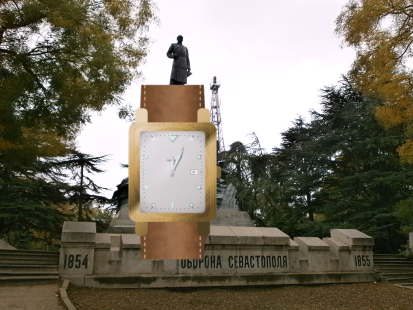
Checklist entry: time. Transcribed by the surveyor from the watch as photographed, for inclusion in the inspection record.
12:04
